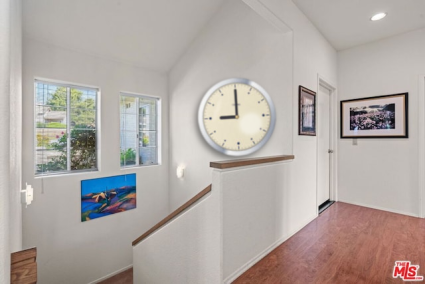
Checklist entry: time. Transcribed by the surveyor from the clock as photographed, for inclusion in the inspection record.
9:00
